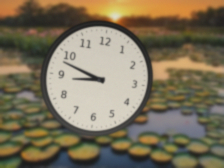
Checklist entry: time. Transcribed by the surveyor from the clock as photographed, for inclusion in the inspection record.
8:48
